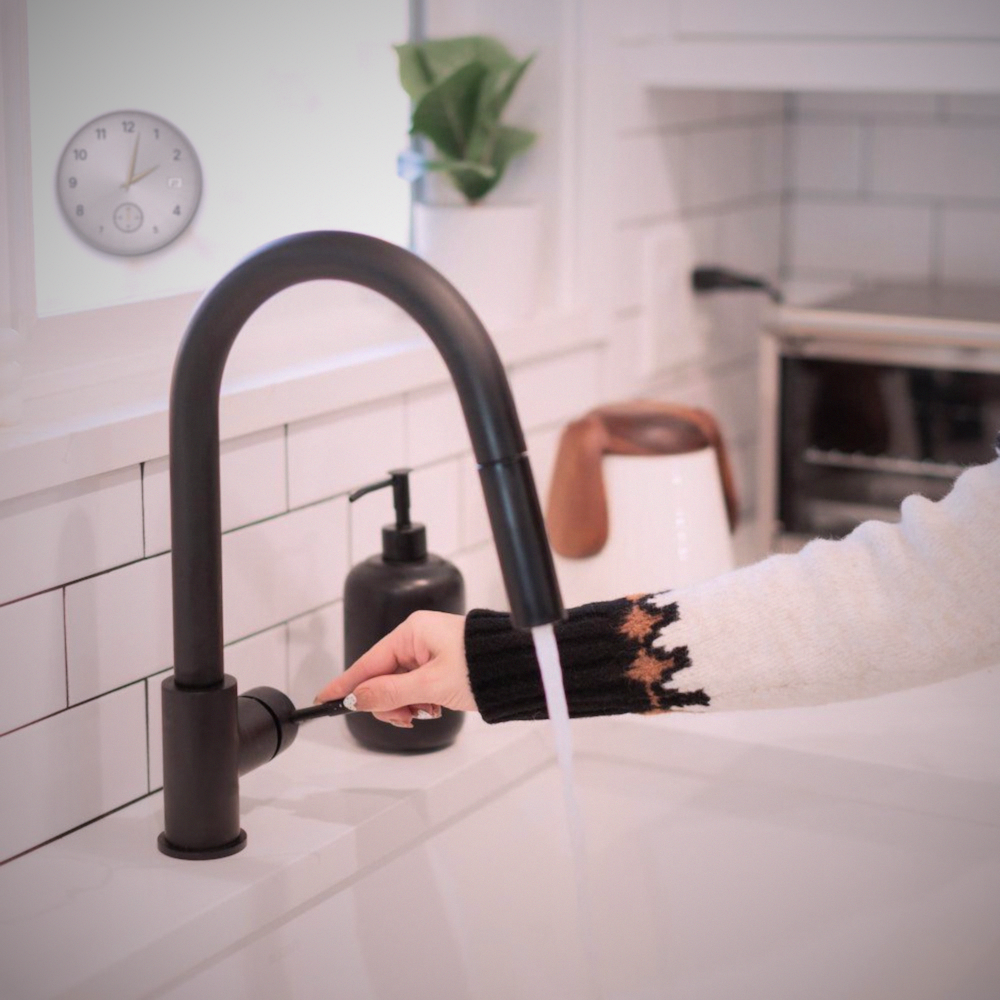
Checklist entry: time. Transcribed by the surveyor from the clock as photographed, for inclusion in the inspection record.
2:02
